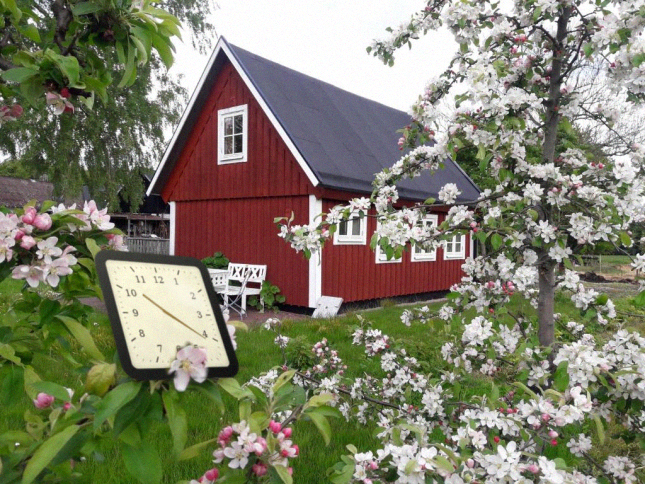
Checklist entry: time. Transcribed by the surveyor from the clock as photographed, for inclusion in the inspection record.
10:21
